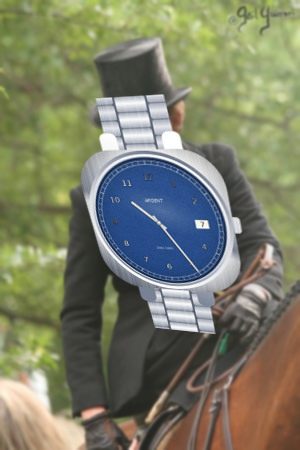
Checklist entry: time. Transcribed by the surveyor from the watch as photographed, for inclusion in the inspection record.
10:25
